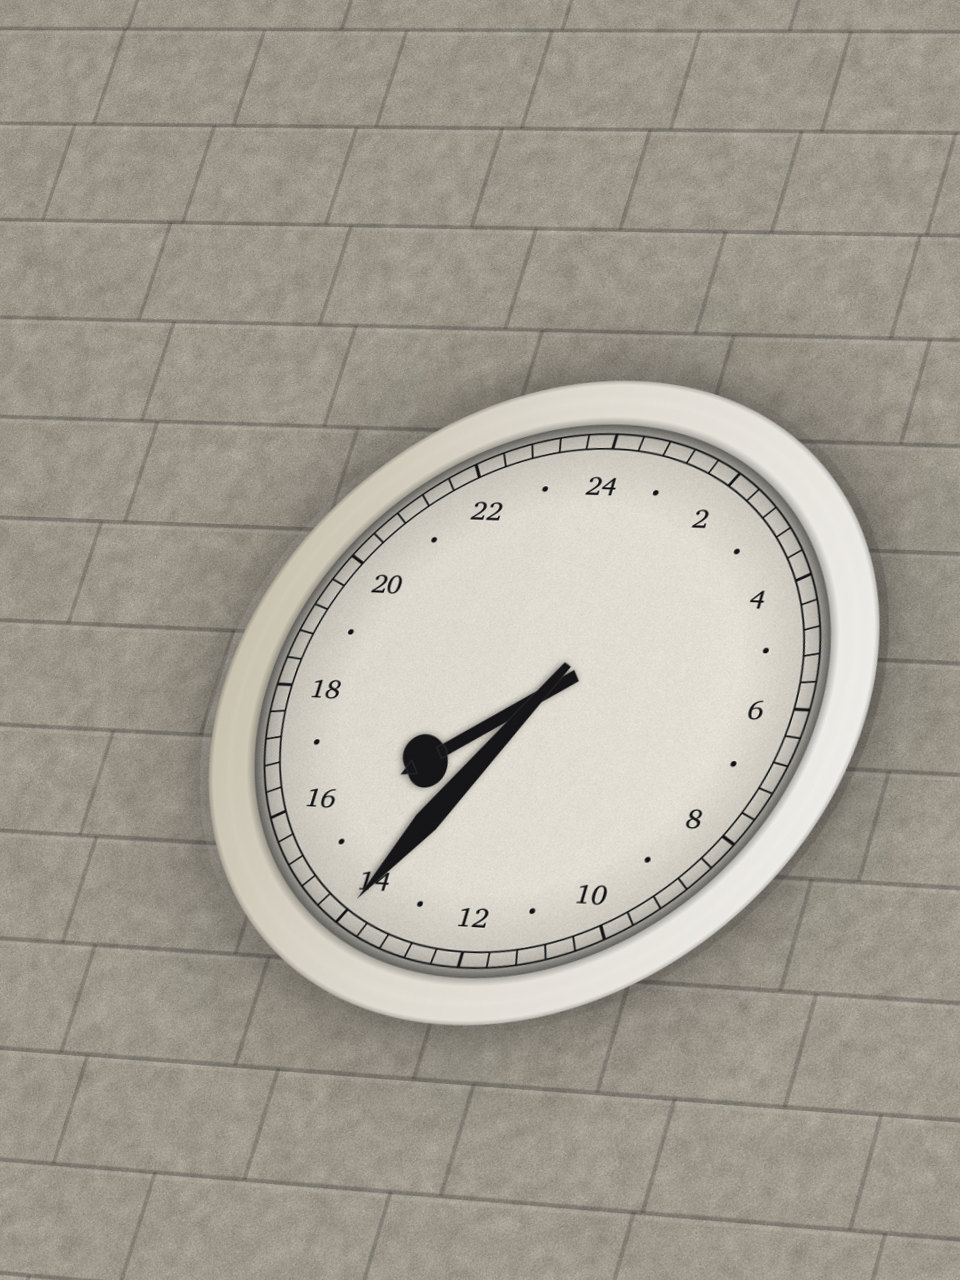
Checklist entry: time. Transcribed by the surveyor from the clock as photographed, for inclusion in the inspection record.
15:35
